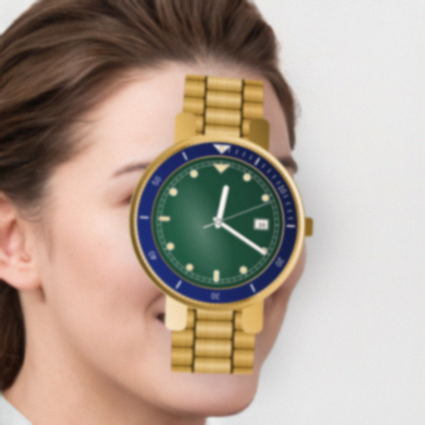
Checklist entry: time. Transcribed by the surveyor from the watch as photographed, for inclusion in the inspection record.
12:20:11
